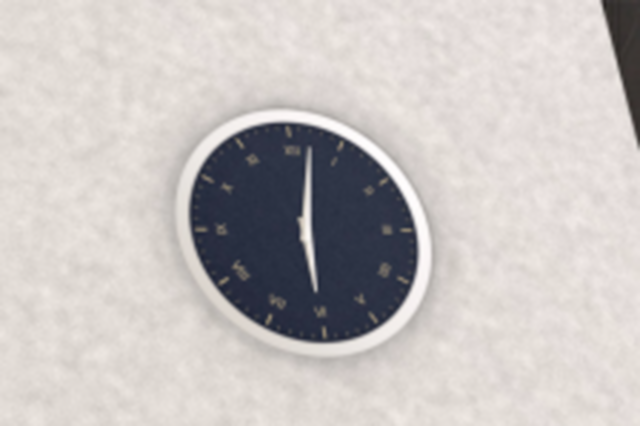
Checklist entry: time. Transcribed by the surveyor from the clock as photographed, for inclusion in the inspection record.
6:02
